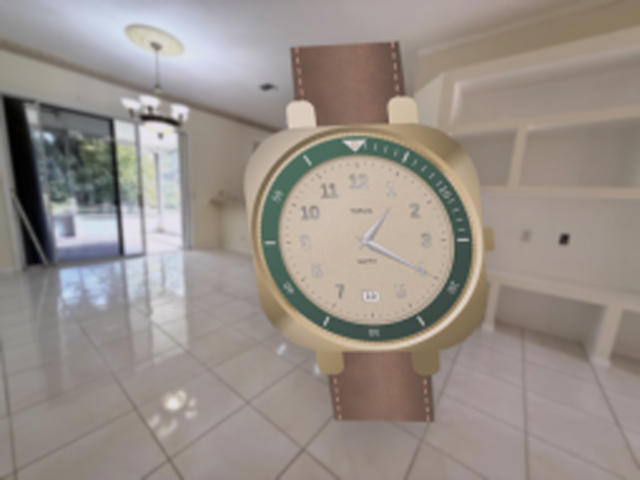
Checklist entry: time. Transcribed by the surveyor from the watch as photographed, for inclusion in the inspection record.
1:20
